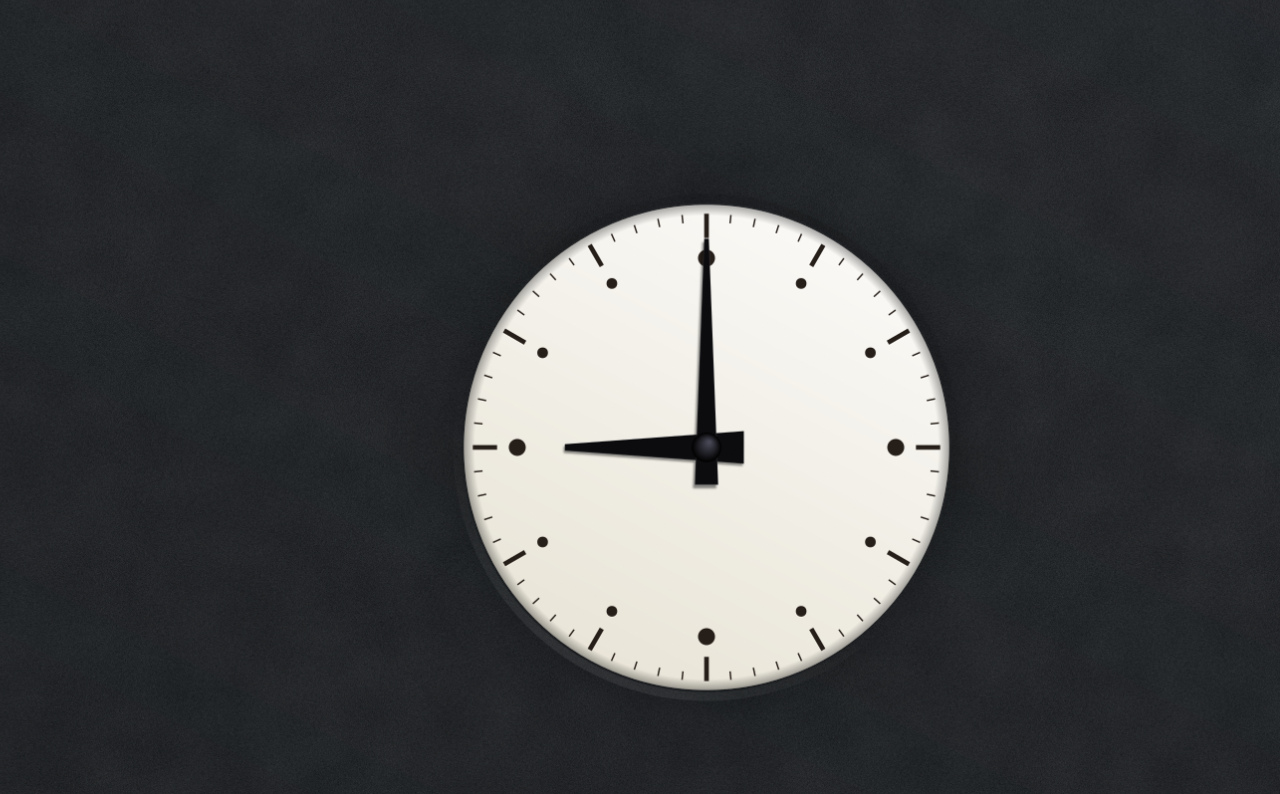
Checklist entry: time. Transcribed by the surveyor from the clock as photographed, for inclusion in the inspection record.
9:00
